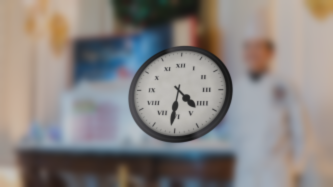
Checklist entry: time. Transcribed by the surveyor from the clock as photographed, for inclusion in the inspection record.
4:31
